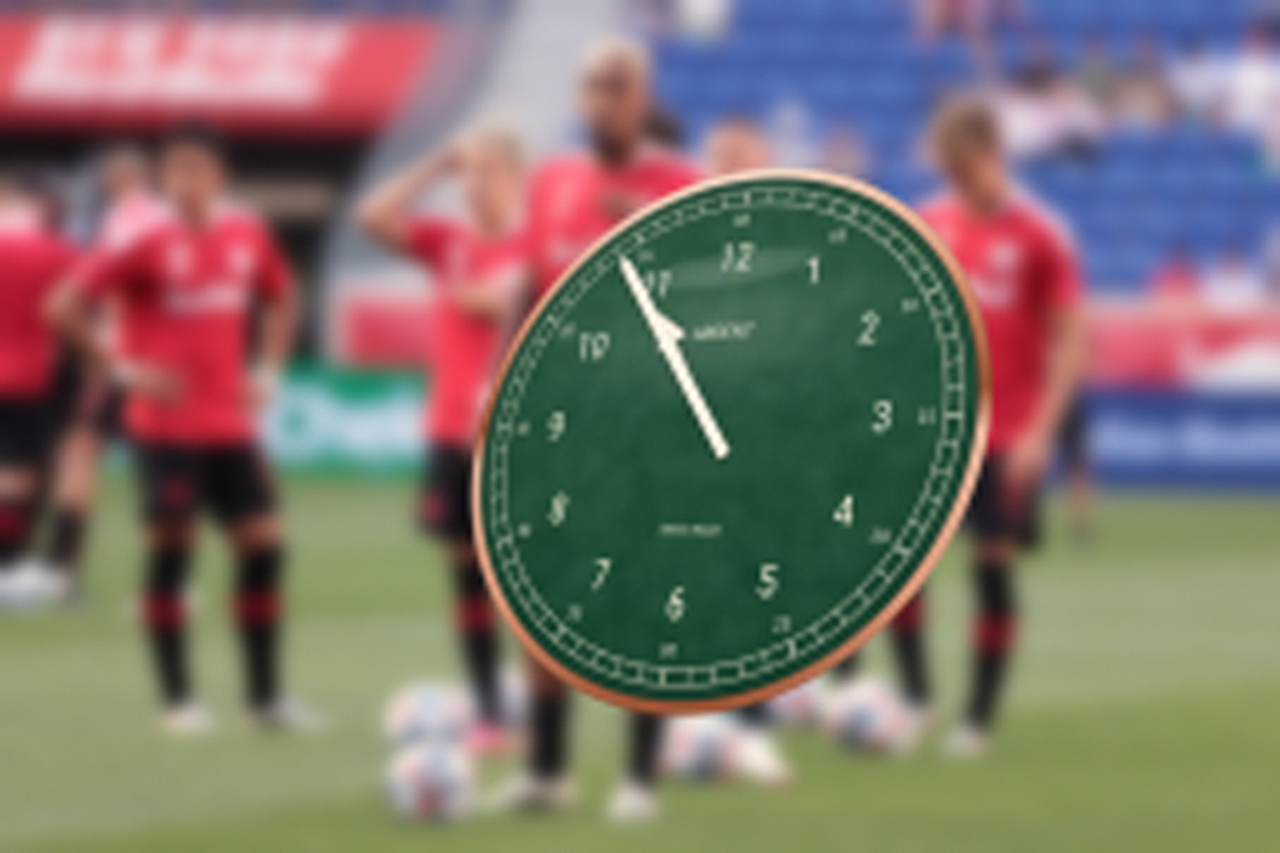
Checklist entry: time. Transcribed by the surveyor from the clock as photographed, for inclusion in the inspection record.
10:54
